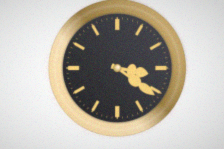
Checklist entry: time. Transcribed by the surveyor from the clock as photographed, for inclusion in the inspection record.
3:21
